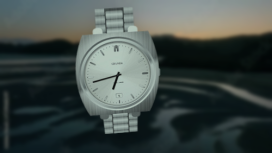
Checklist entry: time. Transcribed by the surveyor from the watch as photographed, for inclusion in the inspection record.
6:43
